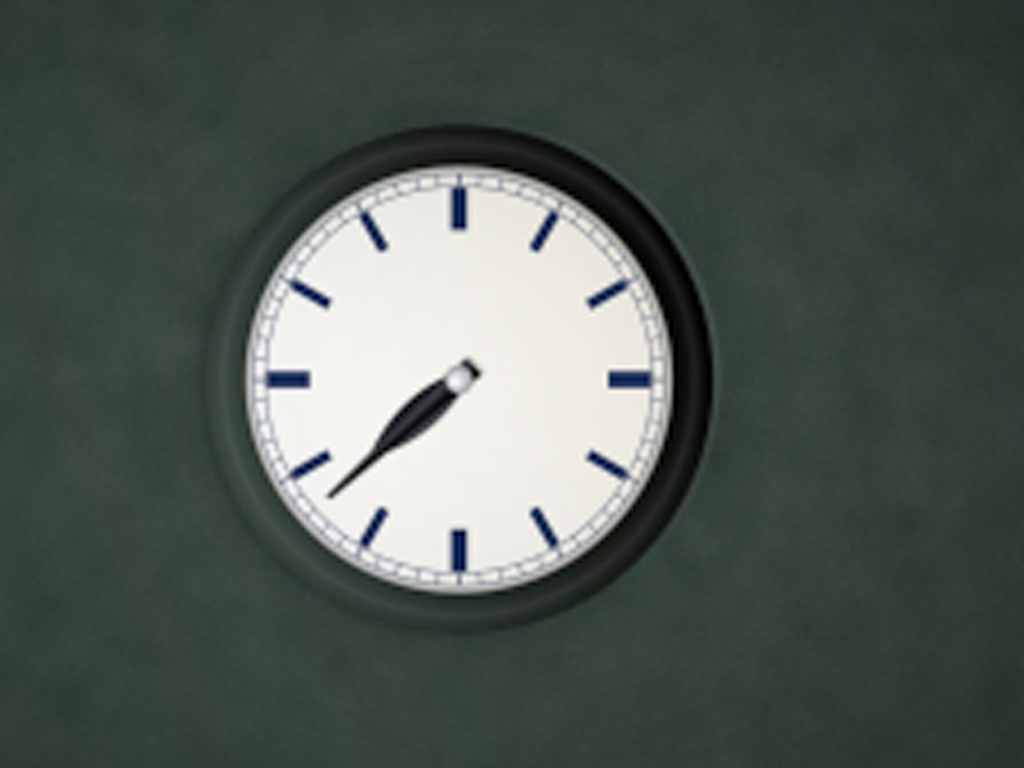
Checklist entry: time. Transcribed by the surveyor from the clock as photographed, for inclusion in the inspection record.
7:38
